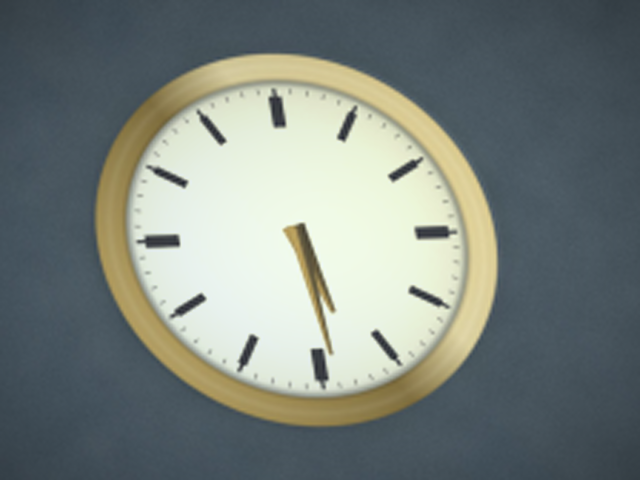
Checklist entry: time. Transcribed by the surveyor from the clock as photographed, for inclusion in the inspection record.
5:29
